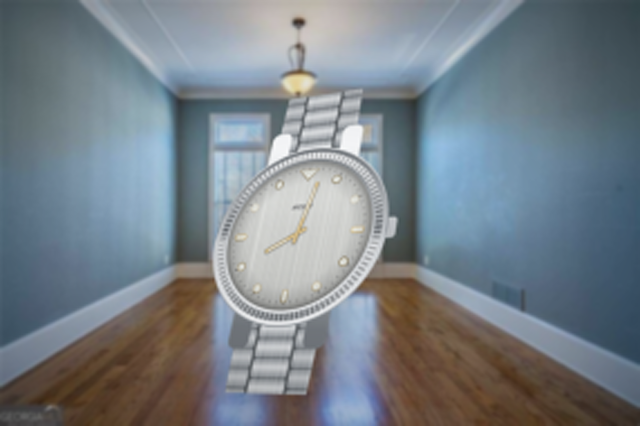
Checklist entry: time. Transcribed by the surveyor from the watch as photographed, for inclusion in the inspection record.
8:02
